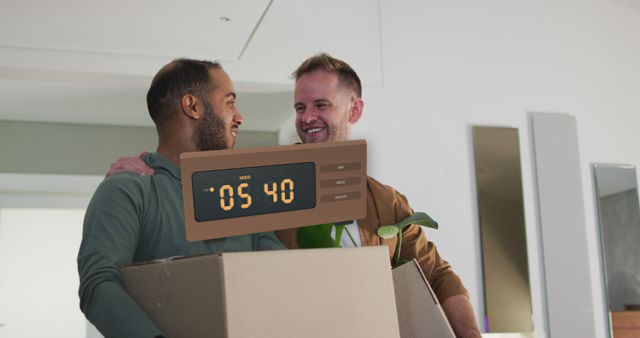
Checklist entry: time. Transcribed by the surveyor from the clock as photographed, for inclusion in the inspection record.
5:40
